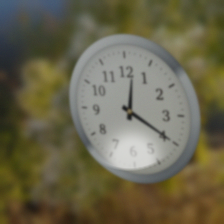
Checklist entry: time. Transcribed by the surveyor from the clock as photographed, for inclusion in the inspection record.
12:20
